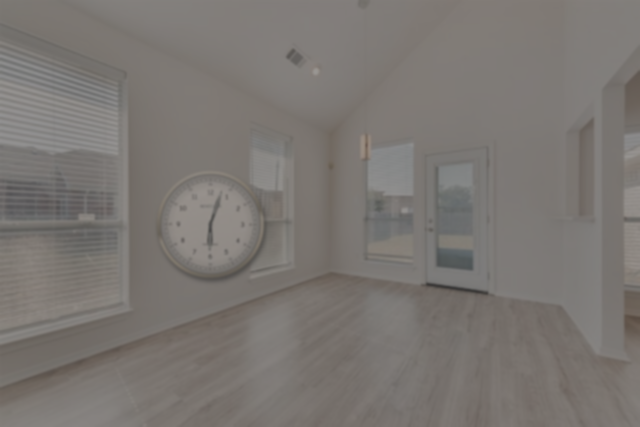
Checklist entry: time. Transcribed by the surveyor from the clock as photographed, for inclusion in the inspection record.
6:03
